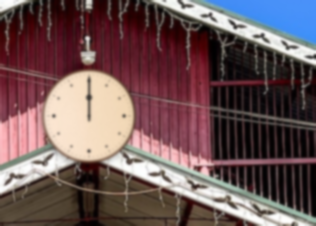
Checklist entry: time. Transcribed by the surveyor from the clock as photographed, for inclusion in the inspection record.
12:00
